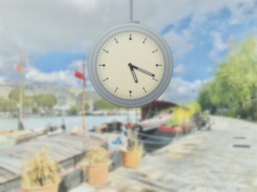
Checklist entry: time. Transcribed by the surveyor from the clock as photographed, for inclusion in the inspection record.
5:19
